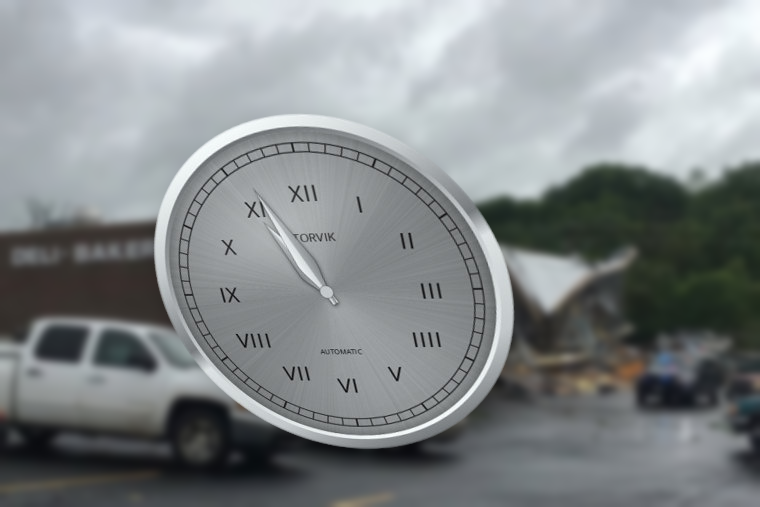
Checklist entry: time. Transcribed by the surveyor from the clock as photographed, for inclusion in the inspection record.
10:56
